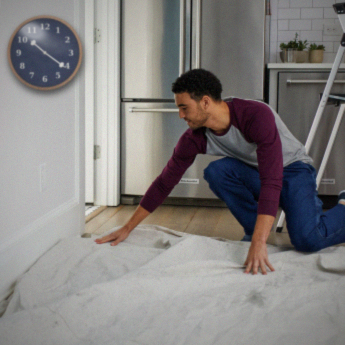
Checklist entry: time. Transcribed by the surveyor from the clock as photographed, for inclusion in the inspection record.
10:21
